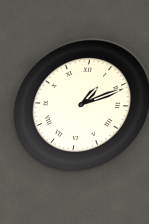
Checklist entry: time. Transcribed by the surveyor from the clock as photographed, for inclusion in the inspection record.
1:11
